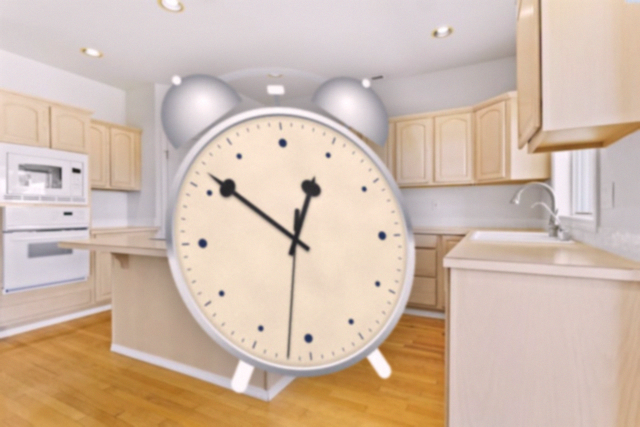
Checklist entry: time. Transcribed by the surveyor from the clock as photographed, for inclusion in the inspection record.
12:51:32
